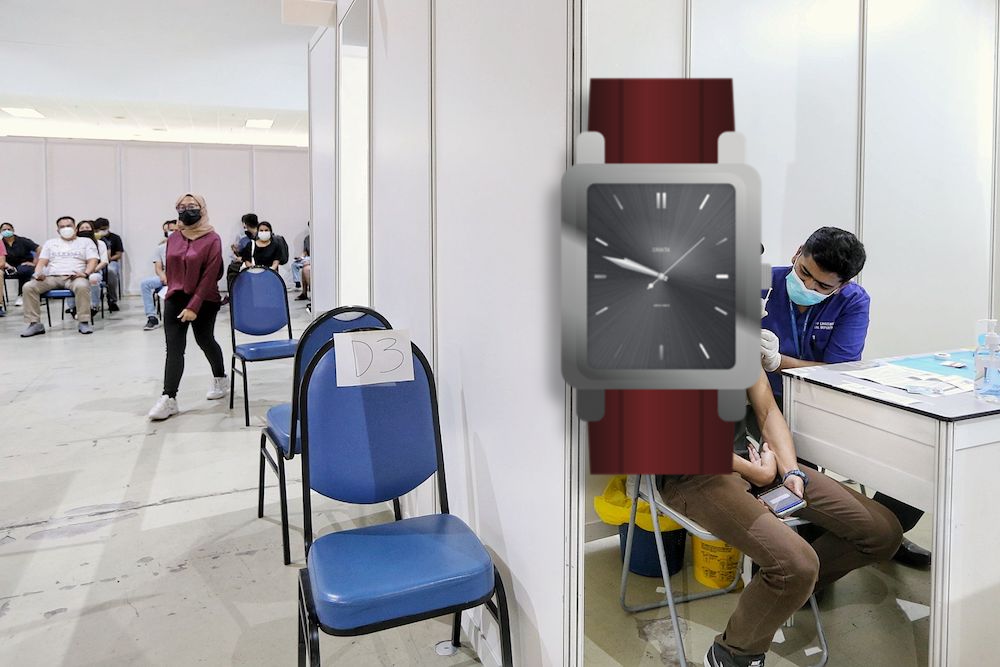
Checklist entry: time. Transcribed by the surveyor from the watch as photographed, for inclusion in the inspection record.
9:48:08
